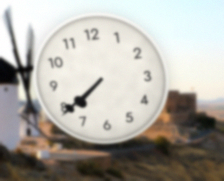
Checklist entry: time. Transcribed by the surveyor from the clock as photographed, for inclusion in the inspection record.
7:39
